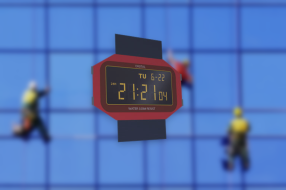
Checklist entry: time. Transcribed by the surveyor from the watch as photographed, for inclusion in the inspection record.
21:21:04
